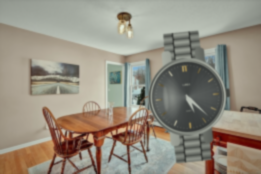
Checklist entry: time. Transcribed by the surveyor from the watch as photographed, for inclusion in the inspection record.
5:23
